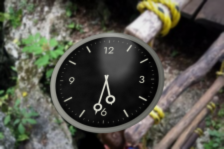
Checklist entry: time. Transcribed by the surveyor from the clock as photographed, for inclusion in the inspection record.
5:32
